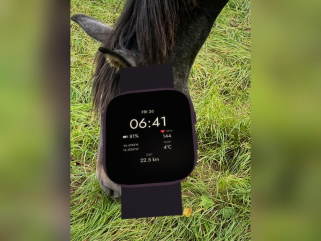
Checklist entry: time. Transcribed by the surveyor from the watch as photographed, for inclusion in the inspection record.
6:41
